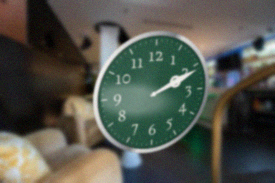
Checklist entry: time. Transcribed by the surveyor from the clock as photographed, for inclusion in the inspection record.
2:11
